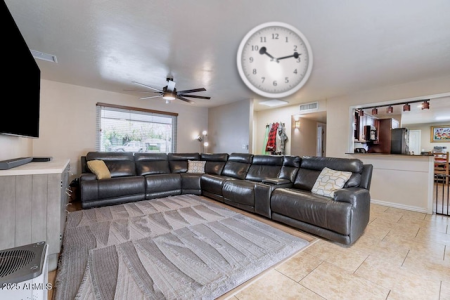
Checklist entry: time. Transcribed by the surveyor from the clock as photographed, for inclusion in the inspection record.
10:13
